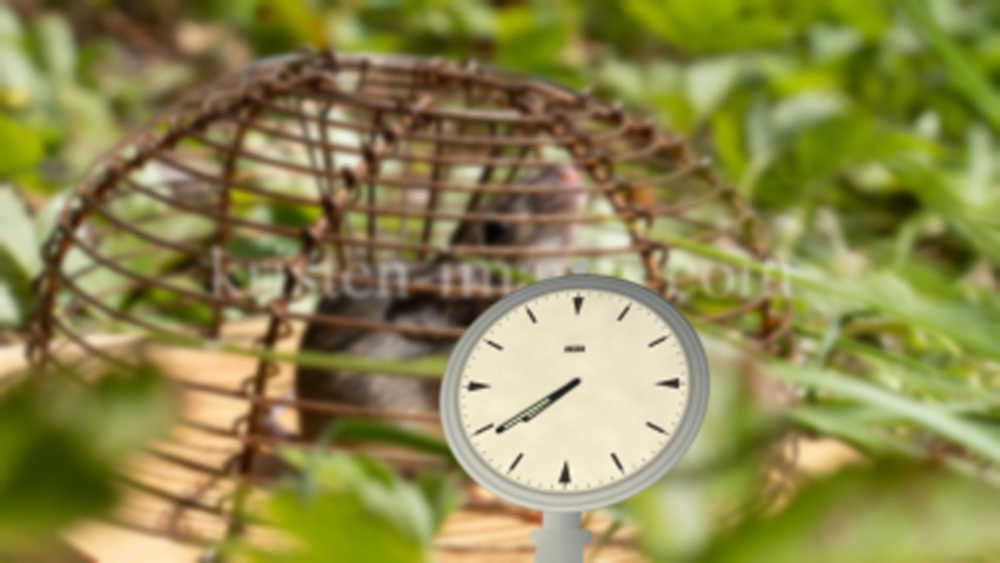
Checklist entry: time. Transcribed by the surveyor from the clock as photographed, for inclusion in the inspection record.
7:39
